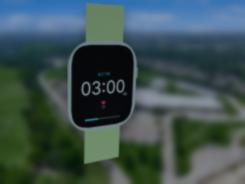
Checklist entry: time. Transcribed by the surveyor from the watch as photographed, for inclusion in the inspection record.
3:00
